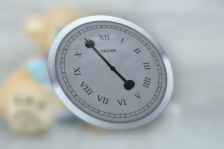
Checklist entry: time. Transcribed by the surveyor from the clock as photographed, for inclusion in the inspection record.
4:55
